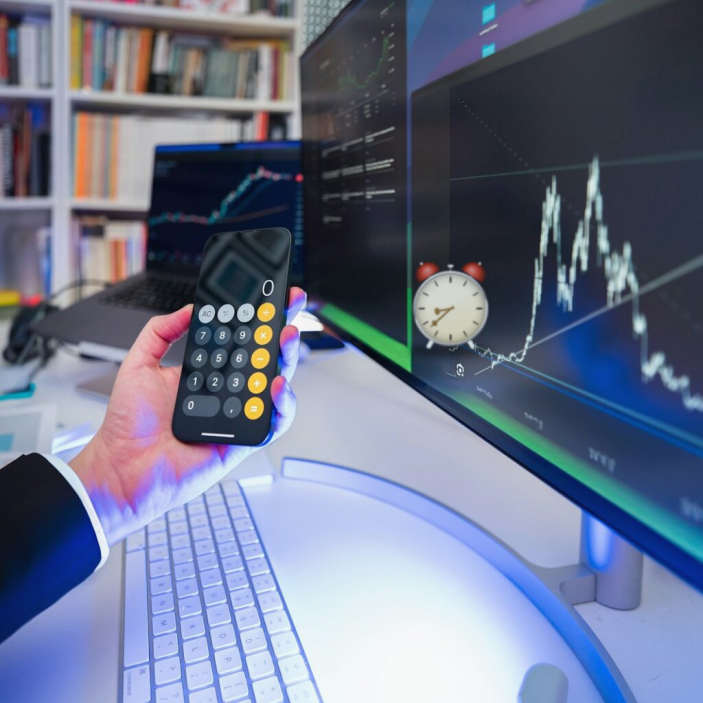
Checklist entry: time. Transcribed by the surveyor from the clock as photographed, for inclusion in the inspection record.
8:38
